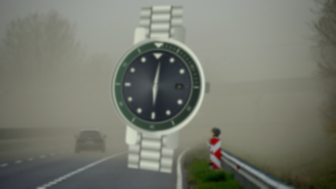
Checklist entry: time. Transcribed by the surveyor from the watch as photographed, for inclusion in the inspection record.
6:01
